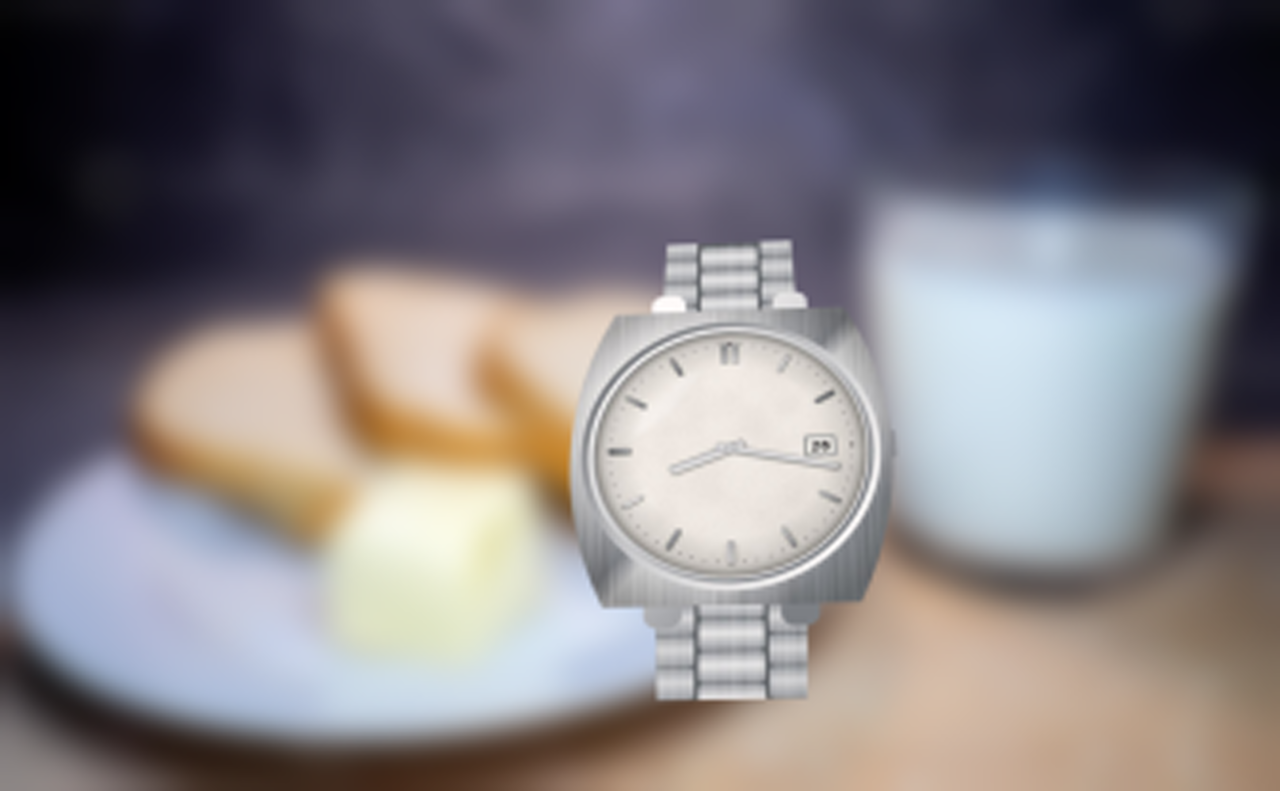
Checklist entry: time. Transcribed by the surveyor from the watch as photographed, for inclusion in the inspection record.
8:17
